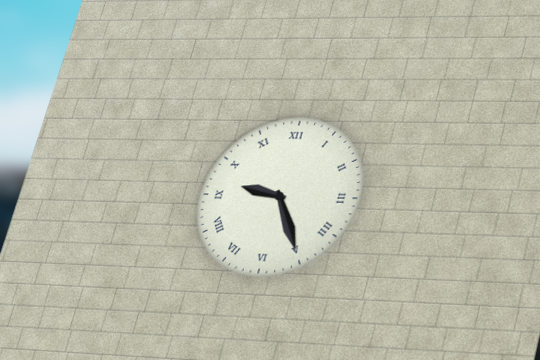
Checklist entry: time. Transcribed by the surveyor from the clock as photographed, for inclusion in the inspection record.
9:25
